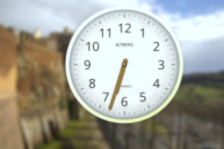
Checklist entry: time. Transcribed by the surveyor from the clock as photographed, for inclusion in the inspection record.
6:33
